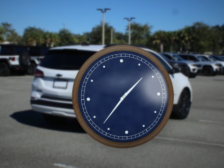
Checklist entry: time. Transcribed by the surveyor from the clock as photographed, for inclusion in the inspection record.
1:37
